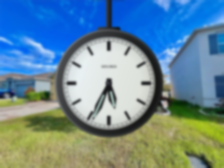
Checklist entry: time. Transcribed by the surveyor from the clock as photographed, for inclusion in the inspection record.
5:34
